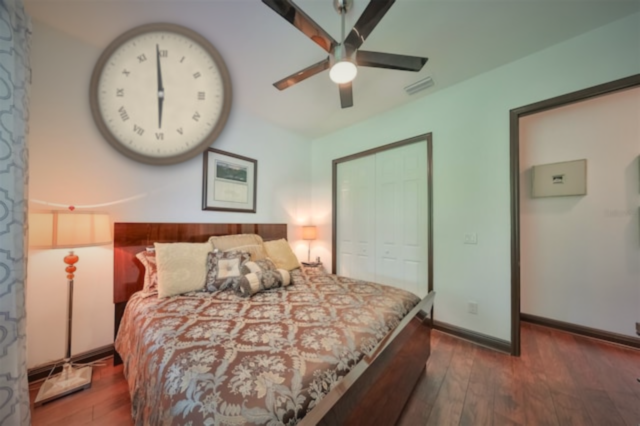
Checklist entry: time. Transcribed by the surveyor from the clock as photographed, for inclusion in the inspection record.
5:59
